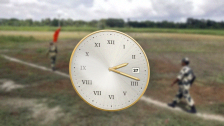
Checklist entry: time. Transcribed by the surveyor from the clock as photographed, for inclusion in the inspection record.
2:18
